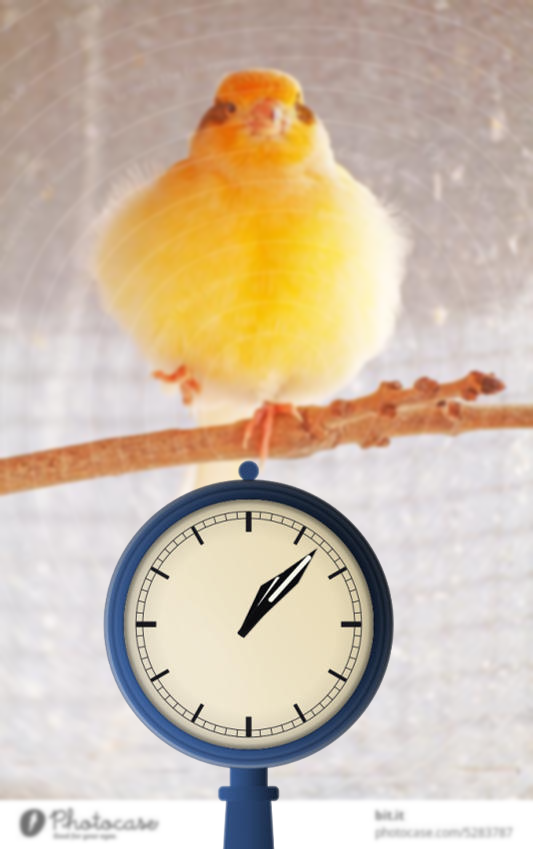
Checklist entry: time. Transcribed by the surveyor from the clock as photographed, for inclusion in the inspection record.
1:07
